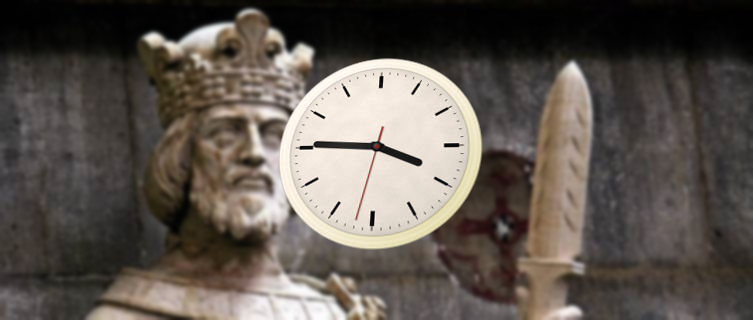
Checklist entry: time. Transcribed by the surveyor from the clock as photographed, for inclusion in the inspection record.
3:45:32
